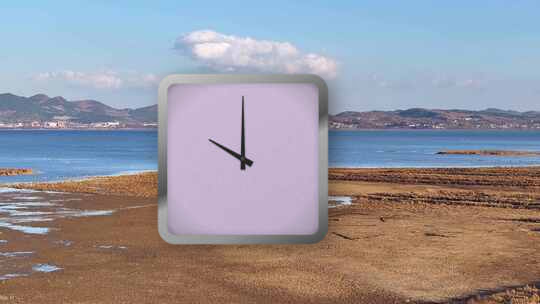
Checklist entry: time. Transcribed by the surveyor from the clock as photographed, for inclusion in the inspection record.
10:00
